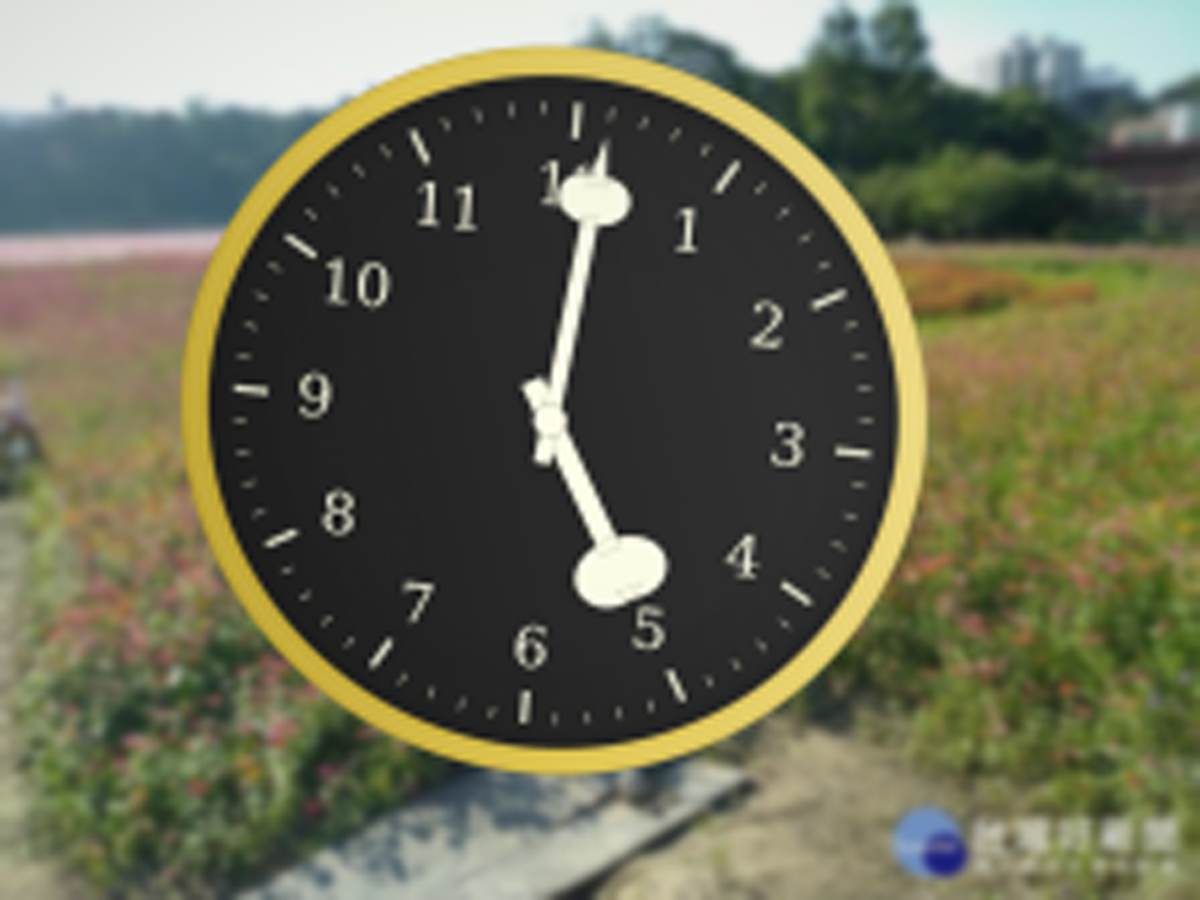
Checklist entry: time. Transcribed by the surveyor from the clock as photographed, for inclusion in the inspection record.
5:01
